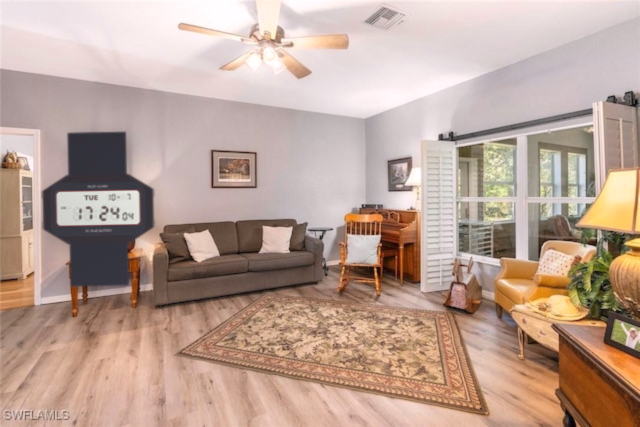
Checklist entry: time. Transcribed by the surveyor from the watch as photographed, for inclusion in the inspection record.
17:24
